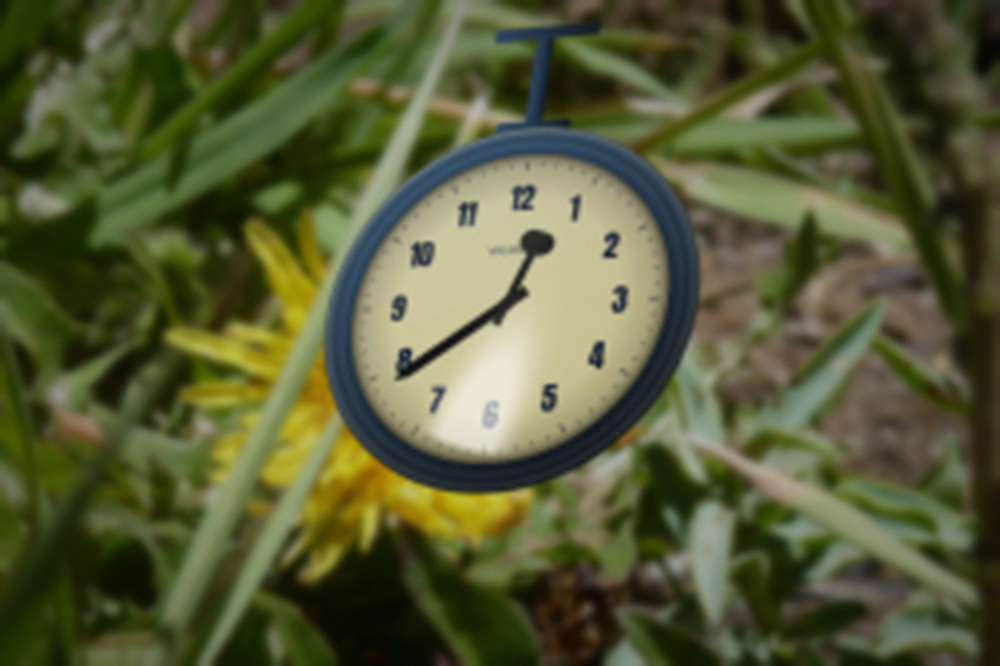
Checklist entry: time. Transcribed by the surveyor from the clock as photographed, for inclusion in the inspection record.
12:39
